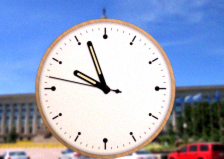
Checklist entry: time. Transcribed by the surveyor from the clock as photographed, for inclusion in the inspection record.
9:56:47
